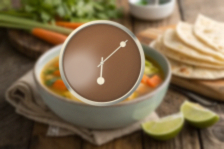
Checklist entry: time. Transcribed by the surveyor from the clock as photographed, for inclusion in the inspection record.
6:08
